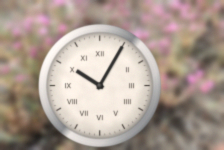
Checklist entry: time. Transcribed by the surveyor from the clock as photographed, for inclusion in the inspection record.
10:05
